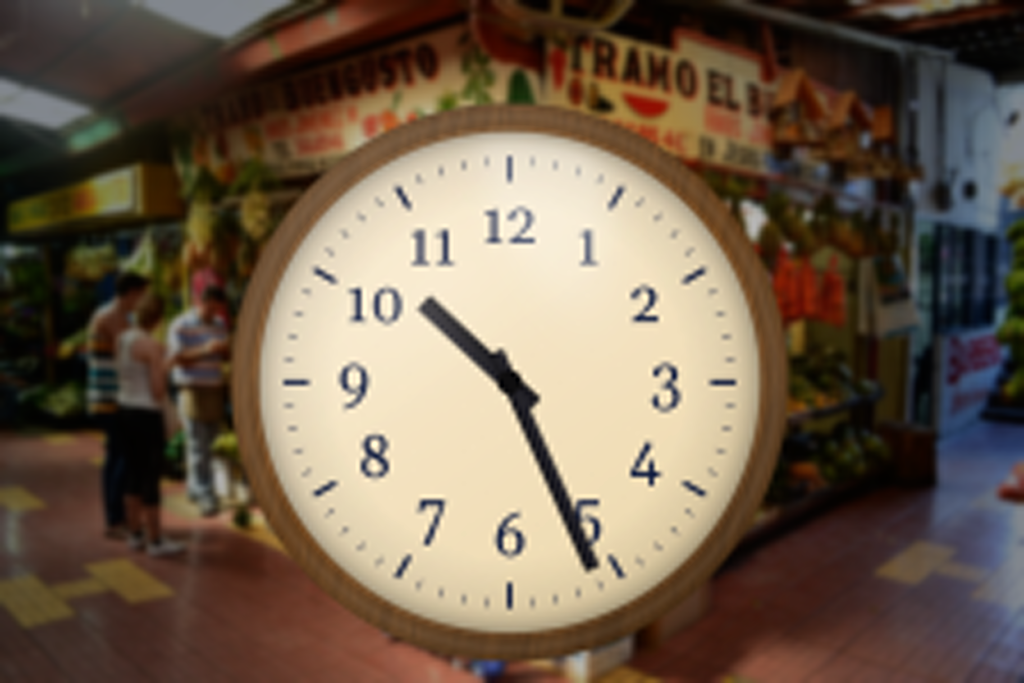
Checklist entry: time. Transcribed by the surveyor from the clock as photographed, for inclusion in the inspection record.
10:26
